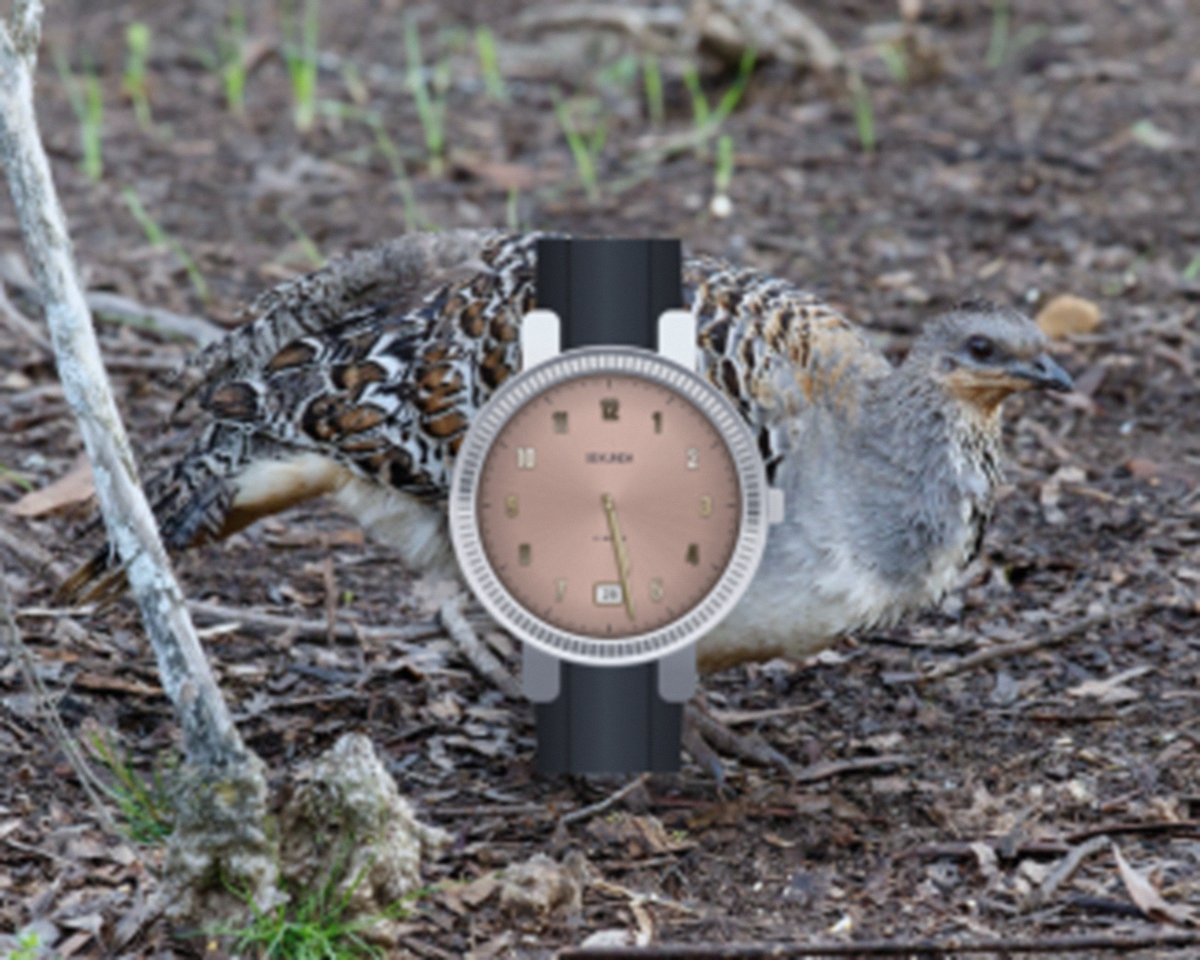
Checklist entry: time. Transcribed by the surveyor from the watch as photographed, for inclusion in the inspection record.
5:28
